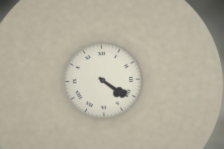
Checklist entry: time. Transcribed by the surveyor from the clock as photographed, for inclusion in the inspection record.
4:21
